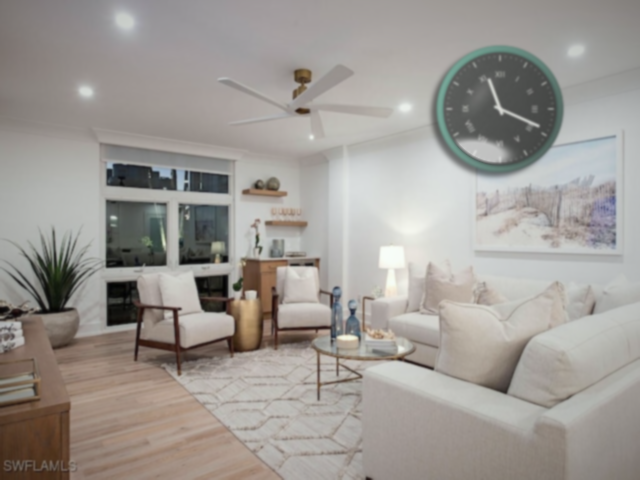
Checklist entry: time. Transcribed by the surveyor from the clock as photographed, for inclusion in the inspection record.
11:19
